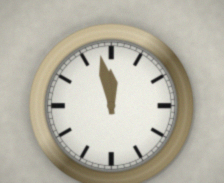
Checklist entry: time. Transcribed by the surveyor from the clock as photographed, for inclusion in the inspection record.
11:58
